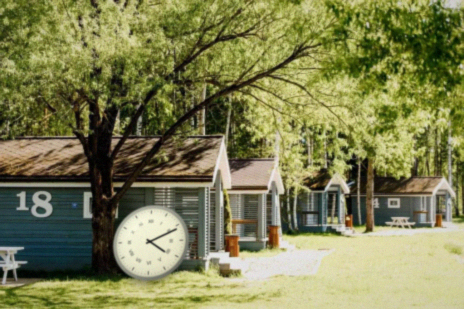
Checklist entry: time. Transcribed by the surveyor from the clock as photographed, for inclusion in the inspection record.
4:11
